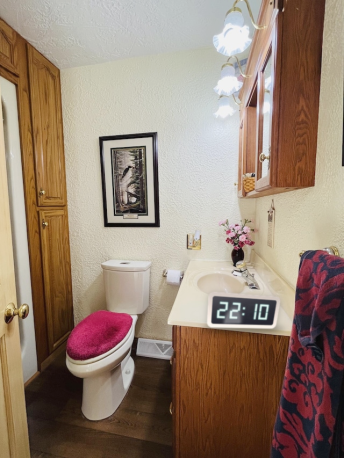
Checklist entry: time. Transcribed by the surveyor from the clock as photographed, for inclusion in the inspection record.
22:10
